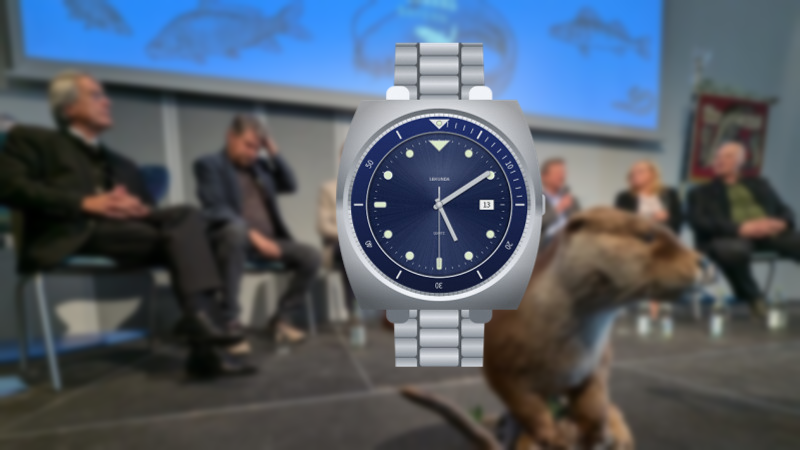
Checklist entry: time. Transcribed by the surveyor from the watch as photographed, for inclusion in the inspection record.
5:09:30
